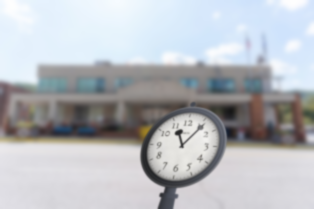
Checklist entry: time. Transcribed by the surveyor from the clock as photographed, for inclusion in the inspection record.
11:06
